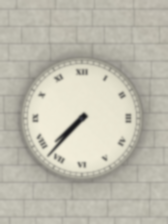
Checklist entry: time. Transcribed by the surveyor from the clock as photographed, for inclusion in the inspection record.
7:37
